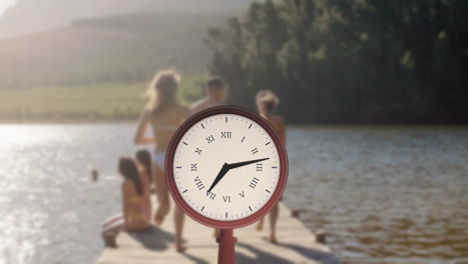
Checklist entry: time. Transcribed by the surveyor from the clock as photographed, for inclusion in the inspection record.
7:13
